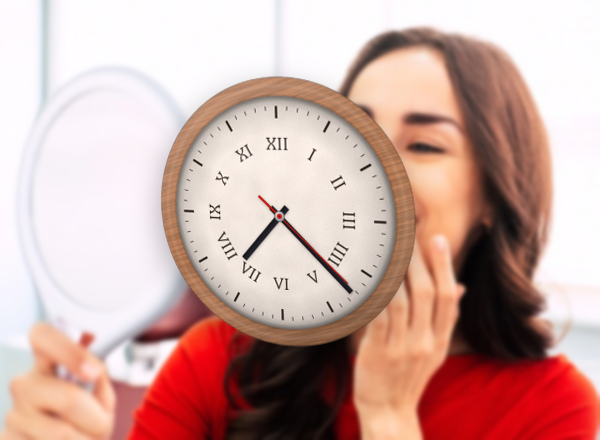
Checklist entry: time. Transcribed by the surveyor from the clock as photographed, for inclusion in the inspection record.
7:22:22
